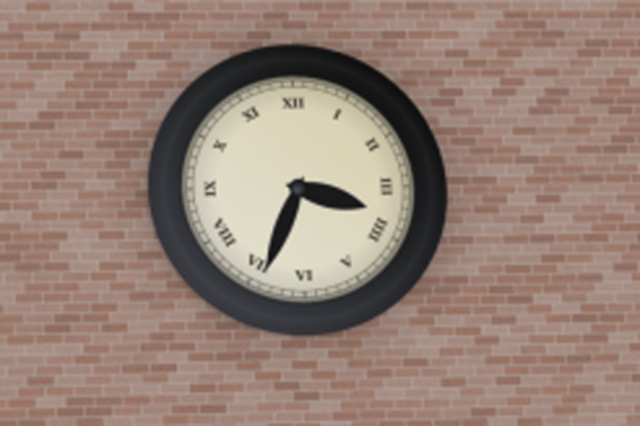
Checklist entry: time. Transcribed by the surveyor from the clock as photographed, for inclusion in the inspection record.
3:34
